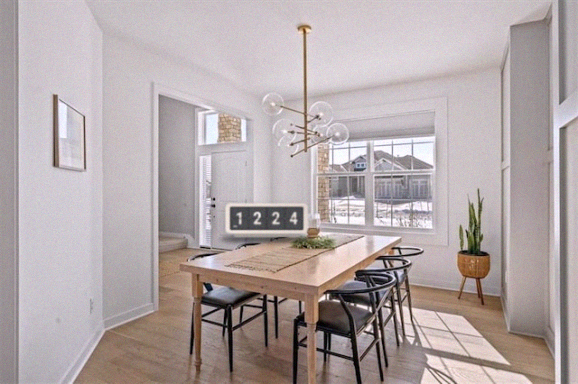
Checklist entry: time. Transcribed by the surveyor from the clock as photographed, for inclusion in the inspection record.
12:24
